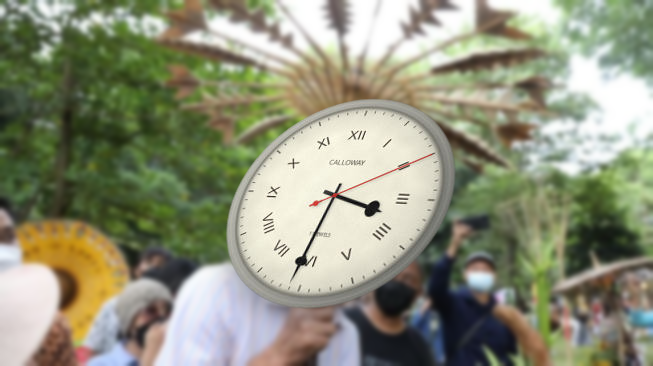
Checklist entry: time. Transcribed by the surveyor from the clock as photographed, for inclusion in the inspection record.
3:31:10
